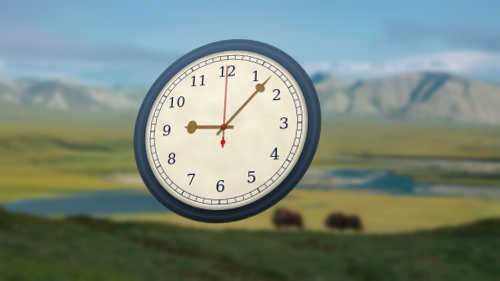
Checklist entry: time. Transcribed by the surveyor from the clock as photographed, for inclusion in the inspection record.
9:07:00
